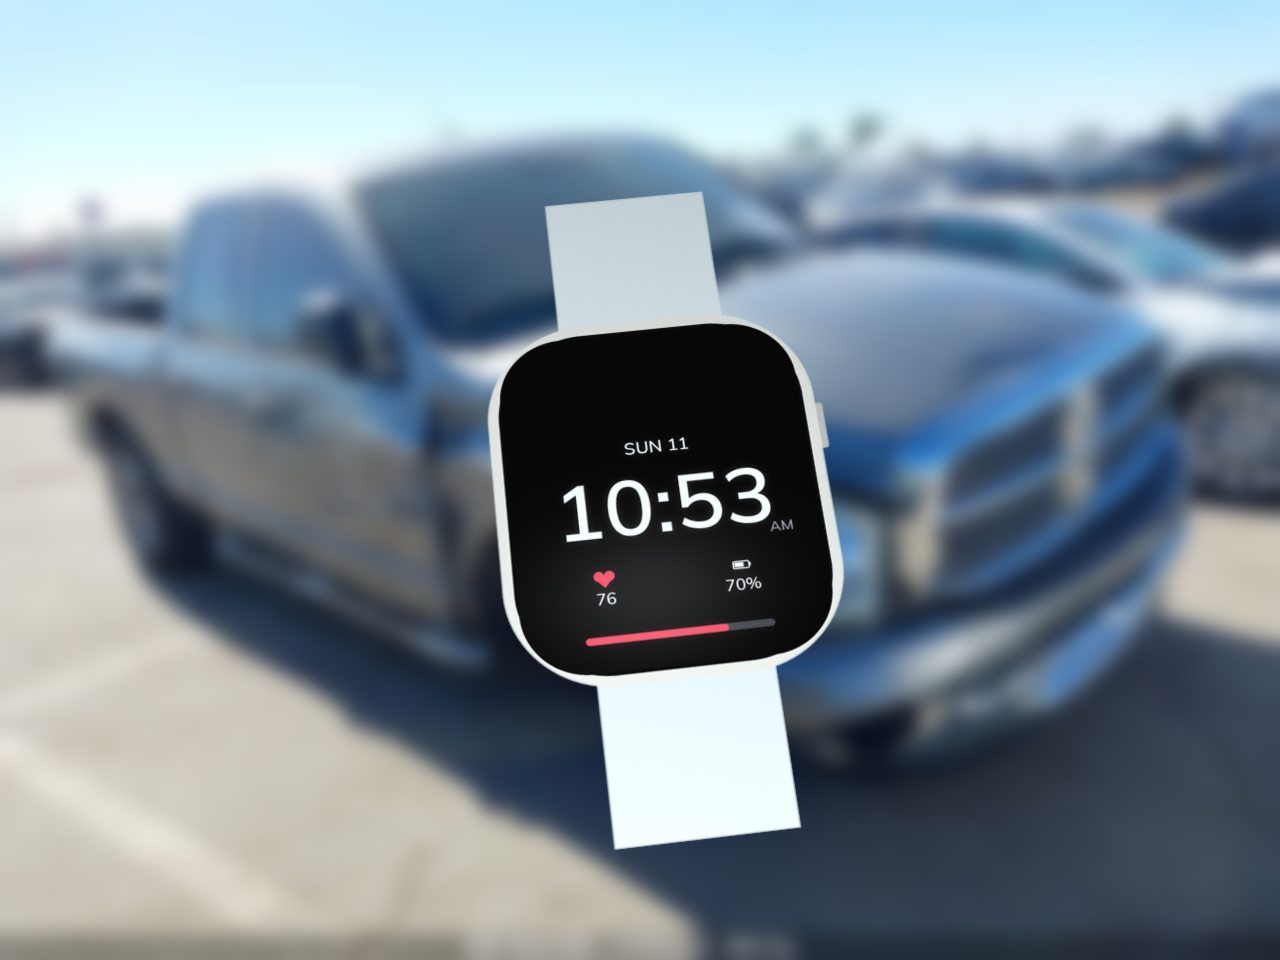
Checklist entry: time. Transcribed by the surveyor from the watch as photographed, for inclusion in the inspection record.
10:53
